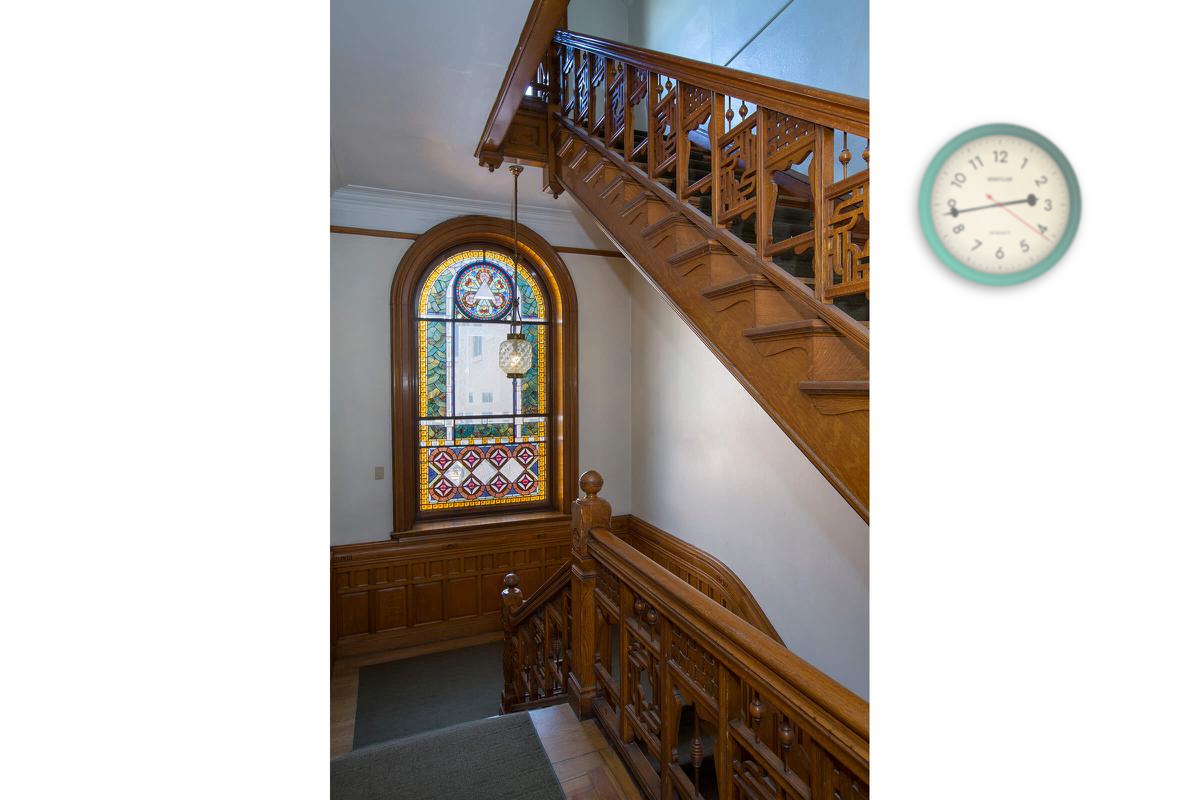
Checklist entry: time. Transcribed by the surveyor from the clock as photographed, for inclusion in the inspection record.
2:43:21
